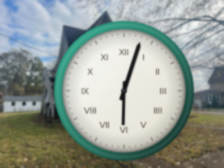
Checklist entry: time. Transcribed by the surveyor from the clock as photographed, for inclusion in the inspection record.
6:03
